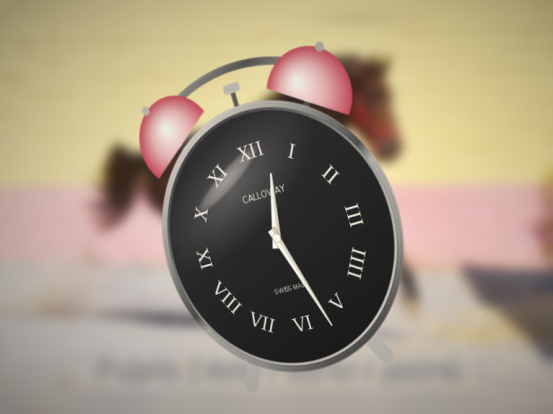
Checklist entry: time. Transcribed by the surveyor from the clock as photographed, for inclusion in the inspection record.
12:27
